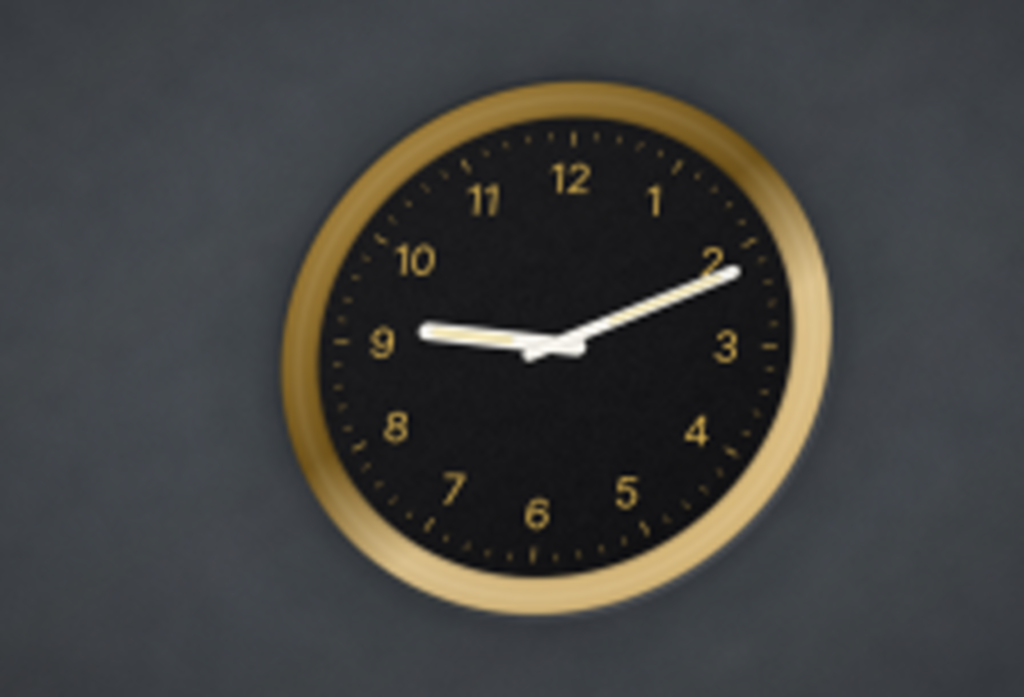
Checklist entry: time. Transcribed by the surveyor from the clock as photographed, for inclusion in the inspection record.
9:11
